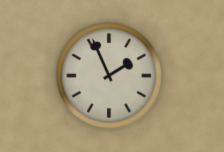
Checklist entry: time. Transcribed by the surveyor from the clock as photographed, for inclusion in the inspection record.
1:56
